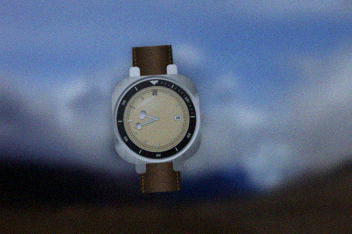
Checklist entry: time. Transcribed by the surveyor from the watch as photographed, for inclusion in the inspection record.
9:42
